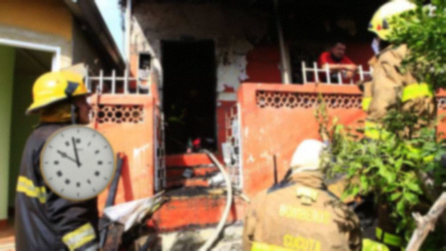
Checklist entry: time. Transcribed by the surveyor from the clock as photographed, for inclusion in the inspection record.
9:58
